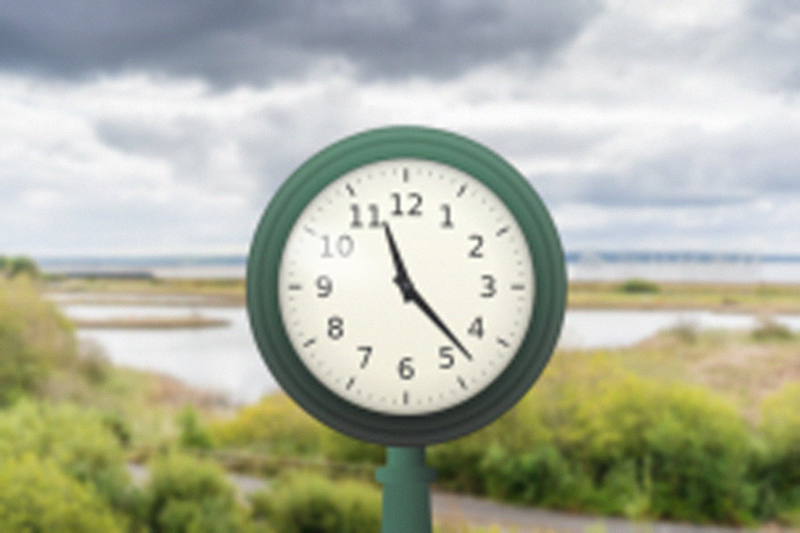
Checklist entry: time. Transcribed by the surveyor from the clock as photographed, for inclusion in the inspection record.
11:23
